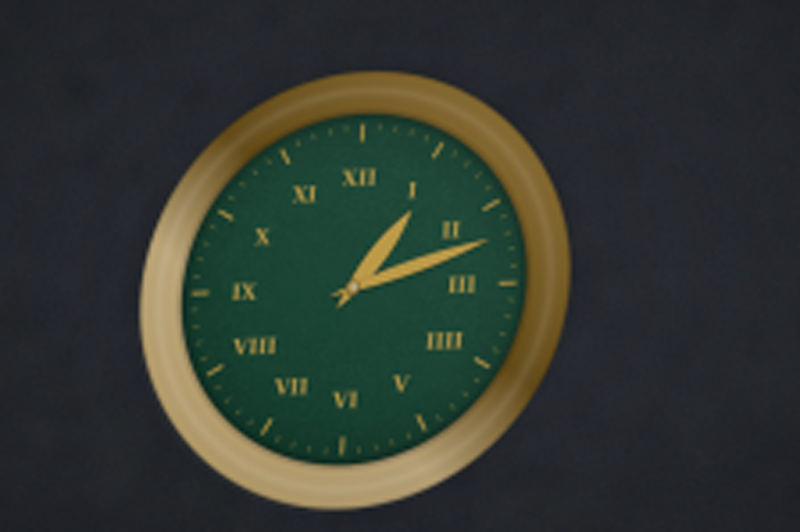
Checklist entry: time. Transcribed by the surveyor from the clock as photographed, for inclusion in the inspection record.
1:12
